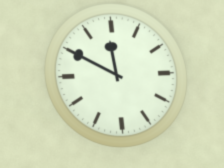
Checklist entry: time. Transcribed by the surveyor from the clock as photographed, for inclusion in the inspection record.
11:50
